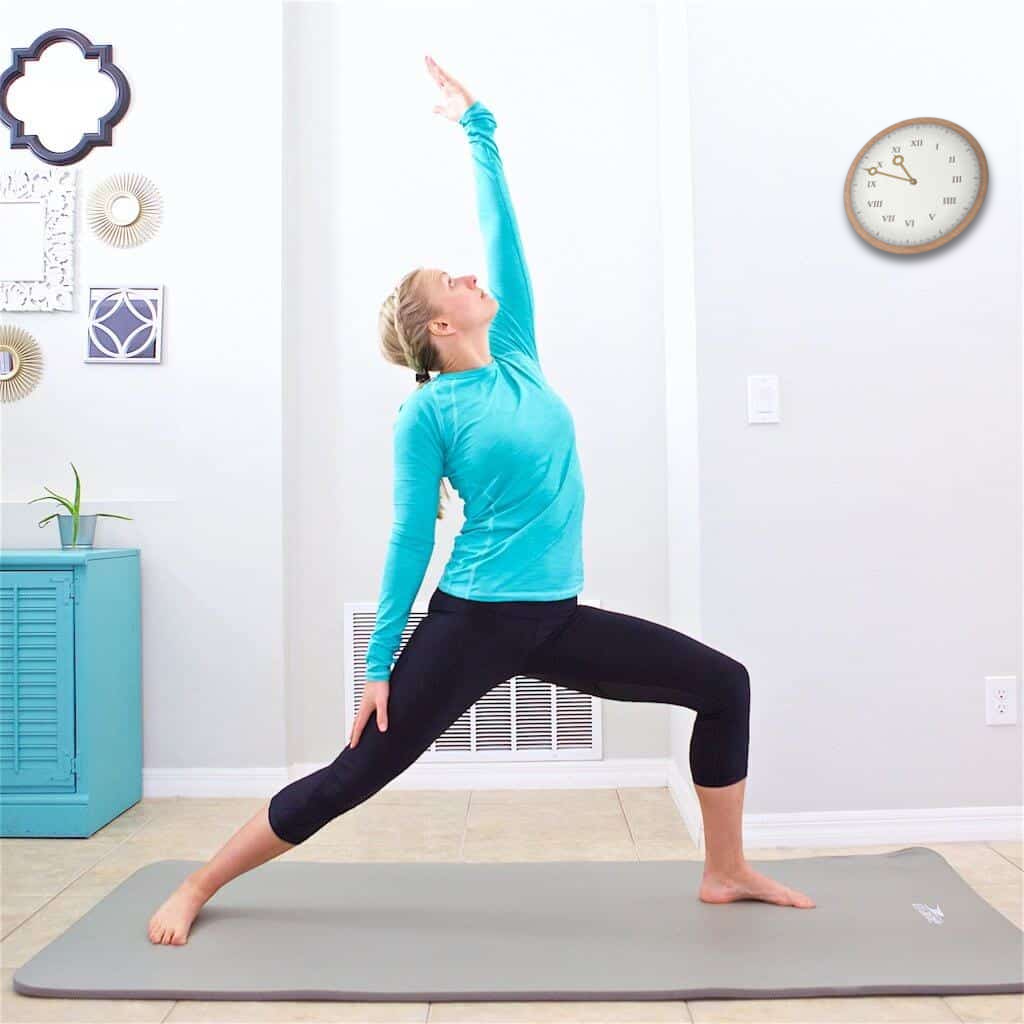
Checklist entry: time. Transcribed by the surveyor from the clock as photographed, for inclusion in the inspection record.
10:48
